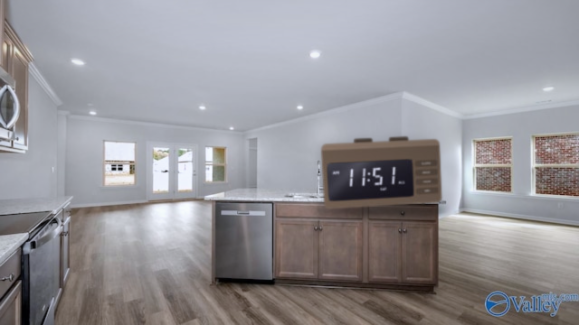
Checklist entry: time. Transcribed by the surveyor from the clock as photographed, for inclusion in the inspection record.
11:51
